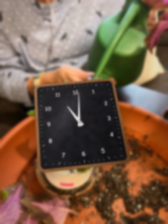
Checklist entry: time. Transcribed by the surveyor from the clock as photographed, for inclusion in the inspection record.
11:01
